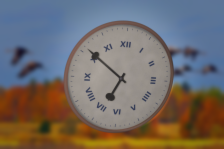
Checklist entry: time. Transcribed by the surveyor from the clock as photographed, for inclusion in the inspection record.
6:51
